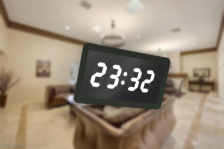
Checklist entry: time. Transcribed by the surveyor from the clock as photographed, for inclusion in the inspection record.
23:32
